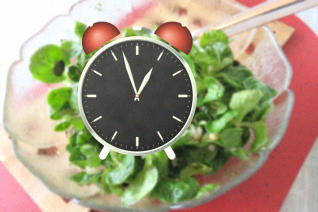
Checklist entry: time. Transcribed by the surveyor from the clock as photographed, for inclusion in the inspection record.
12:57
